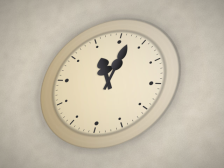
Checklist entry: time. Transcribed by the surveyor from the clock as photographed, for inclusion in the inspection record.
11:02
